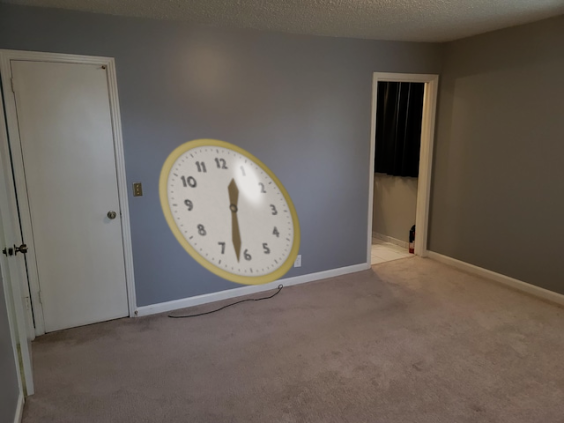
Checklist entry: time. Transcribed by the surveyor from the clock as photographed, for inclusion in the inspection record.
12:32
